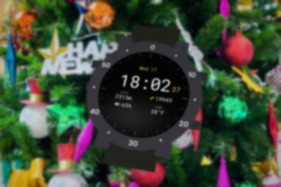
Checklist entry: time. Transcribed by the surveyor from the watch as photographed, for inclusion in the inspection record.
18:02
